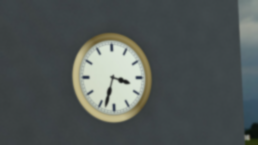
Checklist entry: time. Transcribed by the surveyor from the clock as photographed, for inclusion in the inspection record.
3:33
